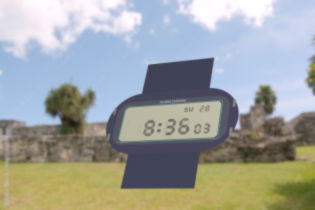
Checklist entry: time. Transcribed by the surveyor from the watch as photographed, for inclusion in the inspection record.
8:36:03
